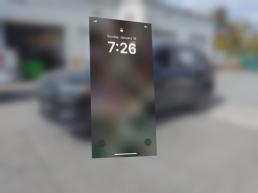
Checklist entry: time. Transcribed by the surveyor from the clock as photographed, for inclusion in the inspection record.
7:26
